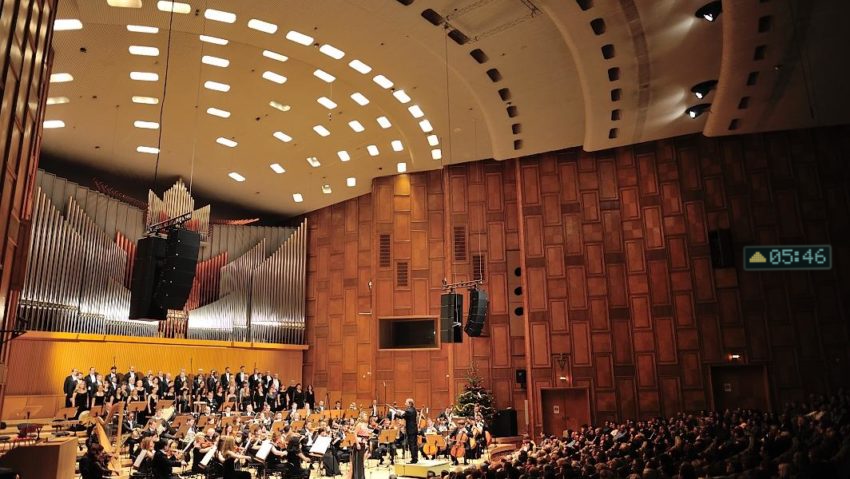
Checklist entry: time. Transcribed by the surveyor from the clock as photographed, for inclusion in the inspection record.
5:46
